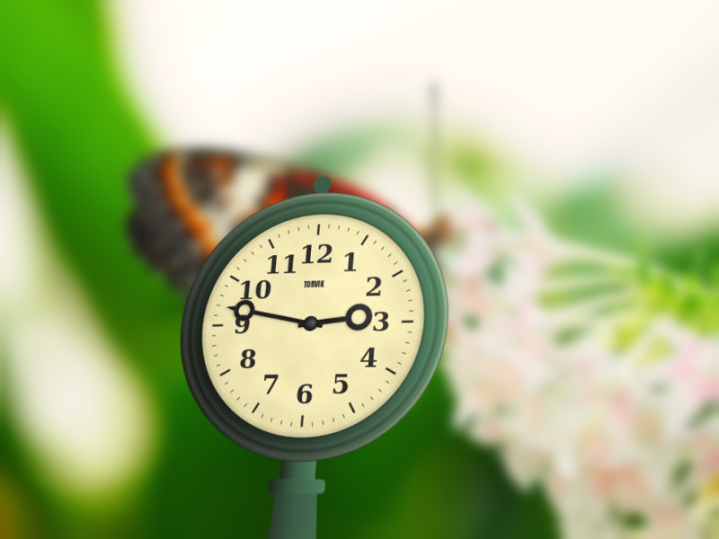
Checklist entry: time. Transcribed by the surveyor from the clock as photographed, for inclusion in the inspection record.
2:47
